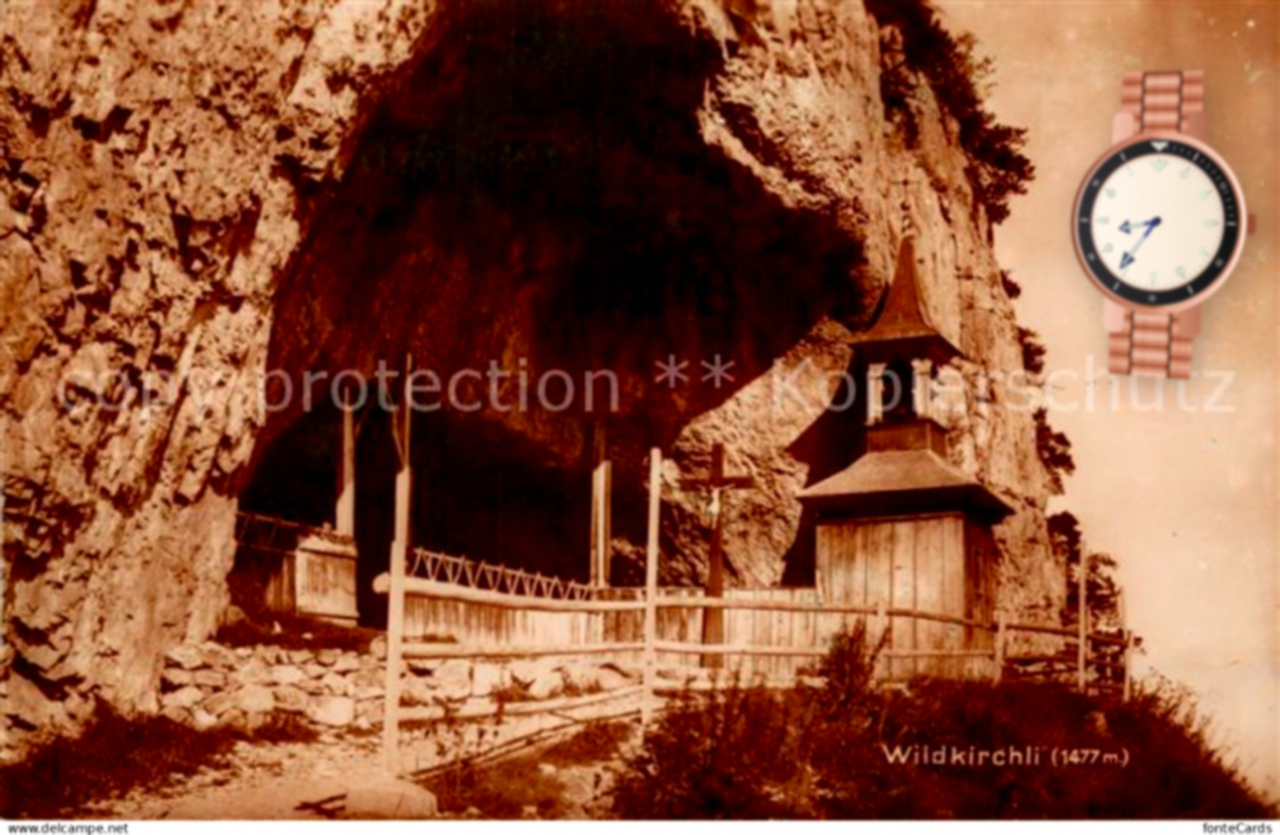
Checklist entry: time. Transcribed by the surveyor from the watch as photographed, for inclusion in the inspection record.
8:36
